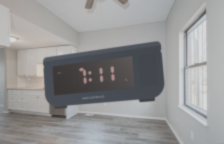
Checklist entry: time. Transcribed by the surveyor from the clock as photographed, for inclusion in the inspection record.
7:11
